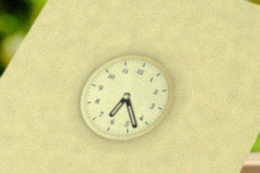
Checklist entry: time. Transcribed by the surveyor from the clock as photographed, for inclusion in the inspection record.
6:23
